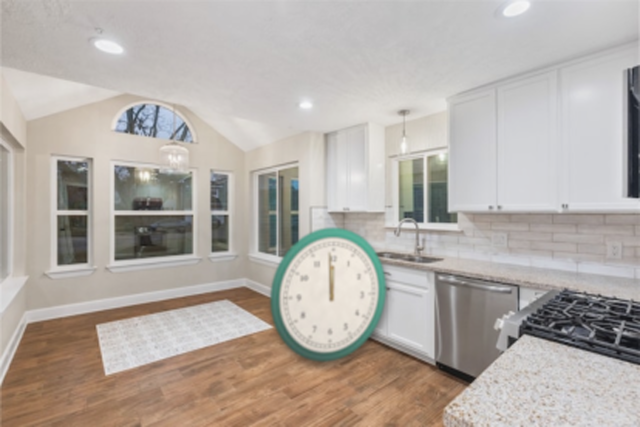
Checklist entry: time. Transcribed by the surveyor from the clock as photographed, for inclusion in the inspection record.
11:59
